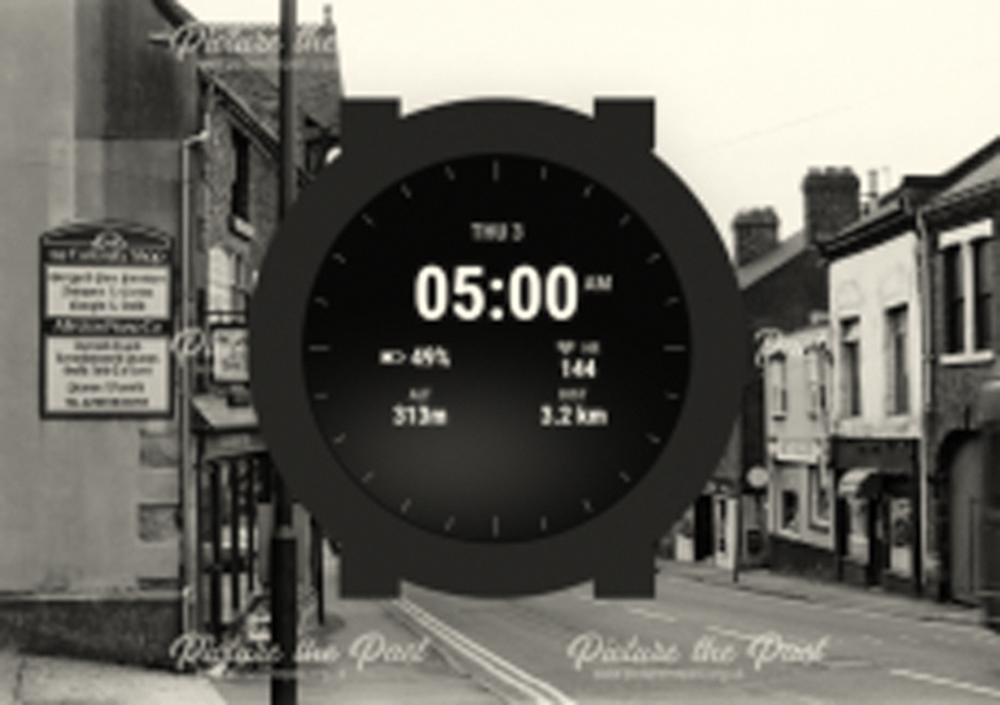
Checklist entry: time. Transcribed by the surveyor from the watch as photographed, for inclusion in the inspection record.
5:00
